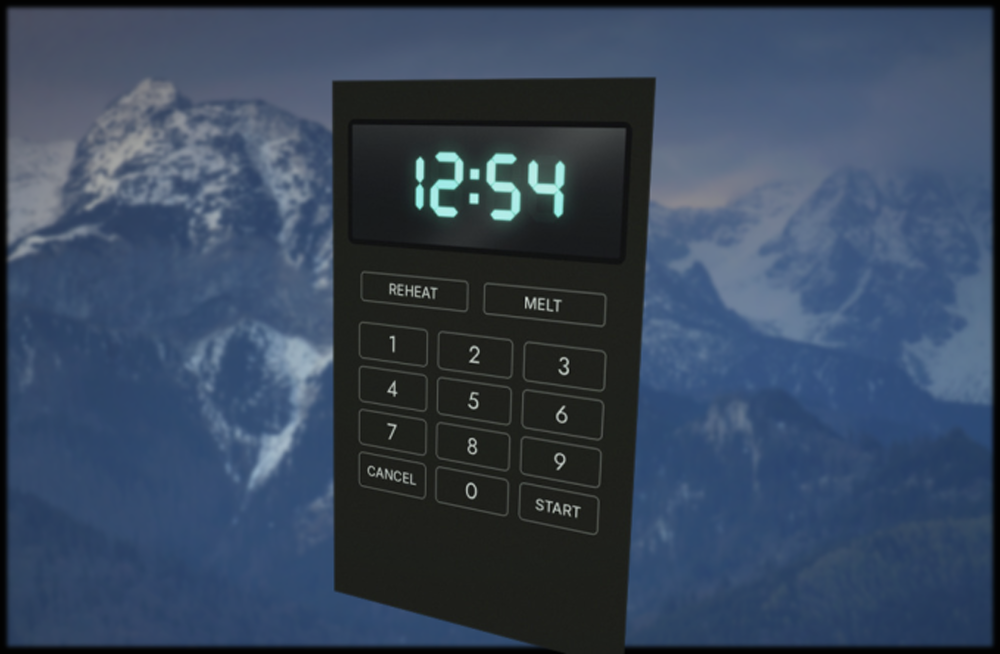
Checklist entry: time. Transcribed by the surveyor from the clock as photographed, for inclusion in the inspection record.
12:54
